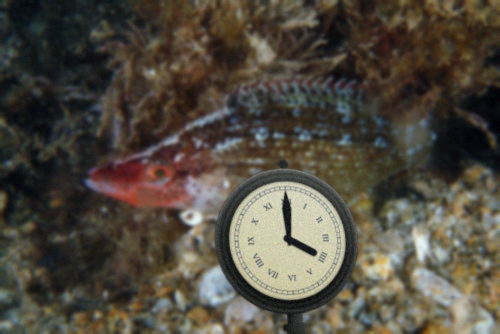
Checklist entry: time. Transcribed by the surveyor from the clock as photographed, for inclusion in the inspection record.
4:00
